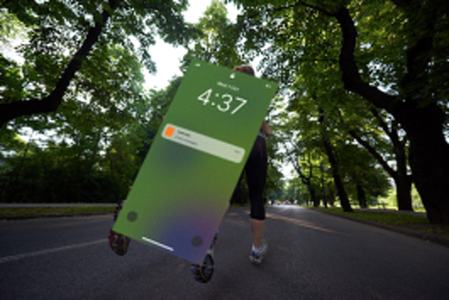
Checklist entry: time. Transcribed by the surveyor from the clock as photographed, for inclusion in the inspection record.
4:37
